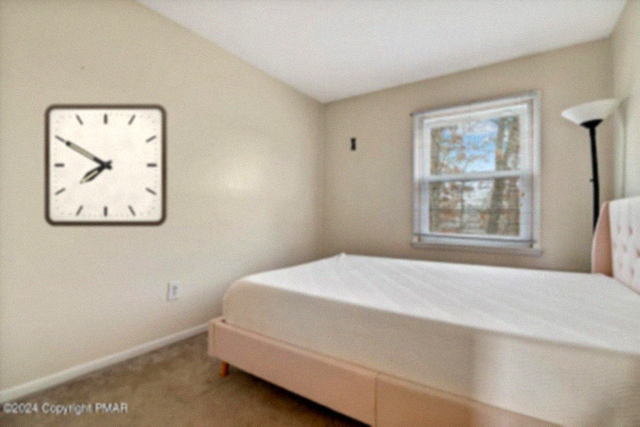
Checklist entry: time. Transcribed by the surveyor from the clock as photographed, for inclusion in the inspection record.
7:50
